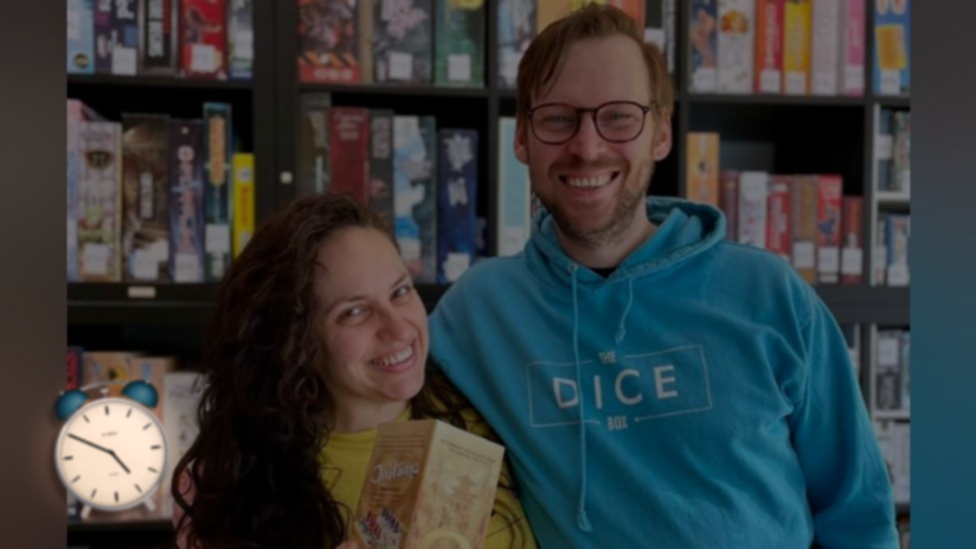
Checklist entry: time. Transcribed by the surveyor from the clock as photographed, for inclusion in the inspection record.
4:50
